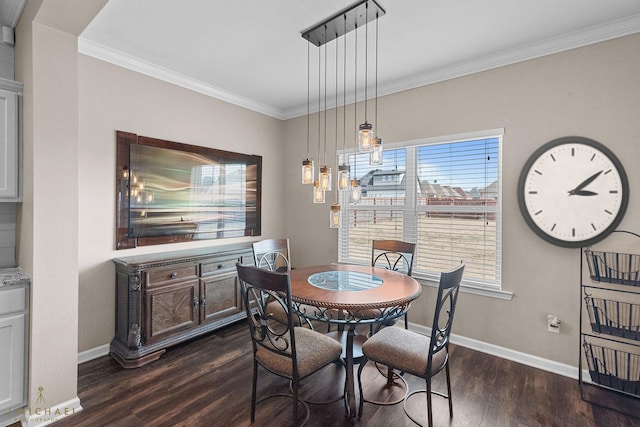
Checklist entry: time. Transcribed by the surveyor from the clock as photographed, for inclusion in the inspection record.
3:09
